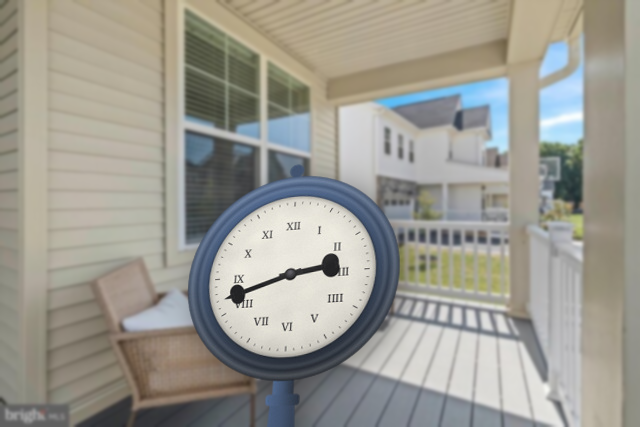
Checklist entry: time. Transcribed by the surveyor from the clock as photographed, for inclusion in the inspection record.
2:42
